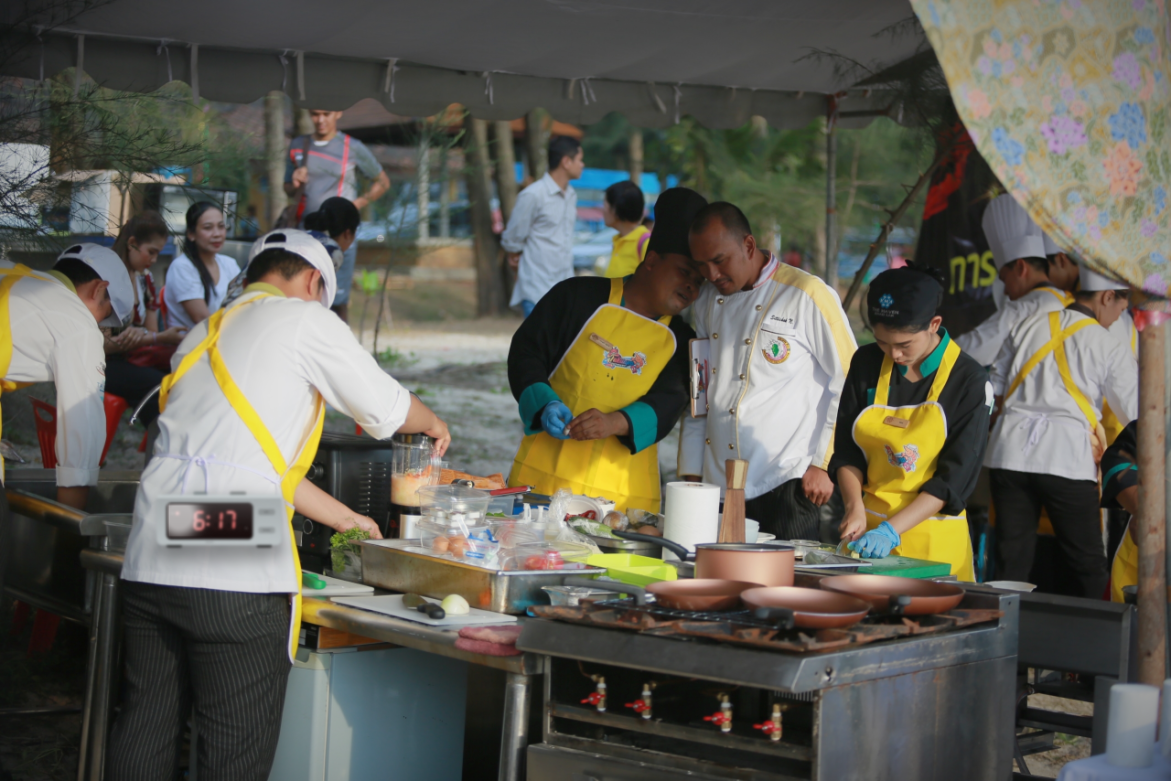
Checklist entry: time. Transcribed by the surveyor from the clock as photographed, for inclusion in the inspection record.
6:17
